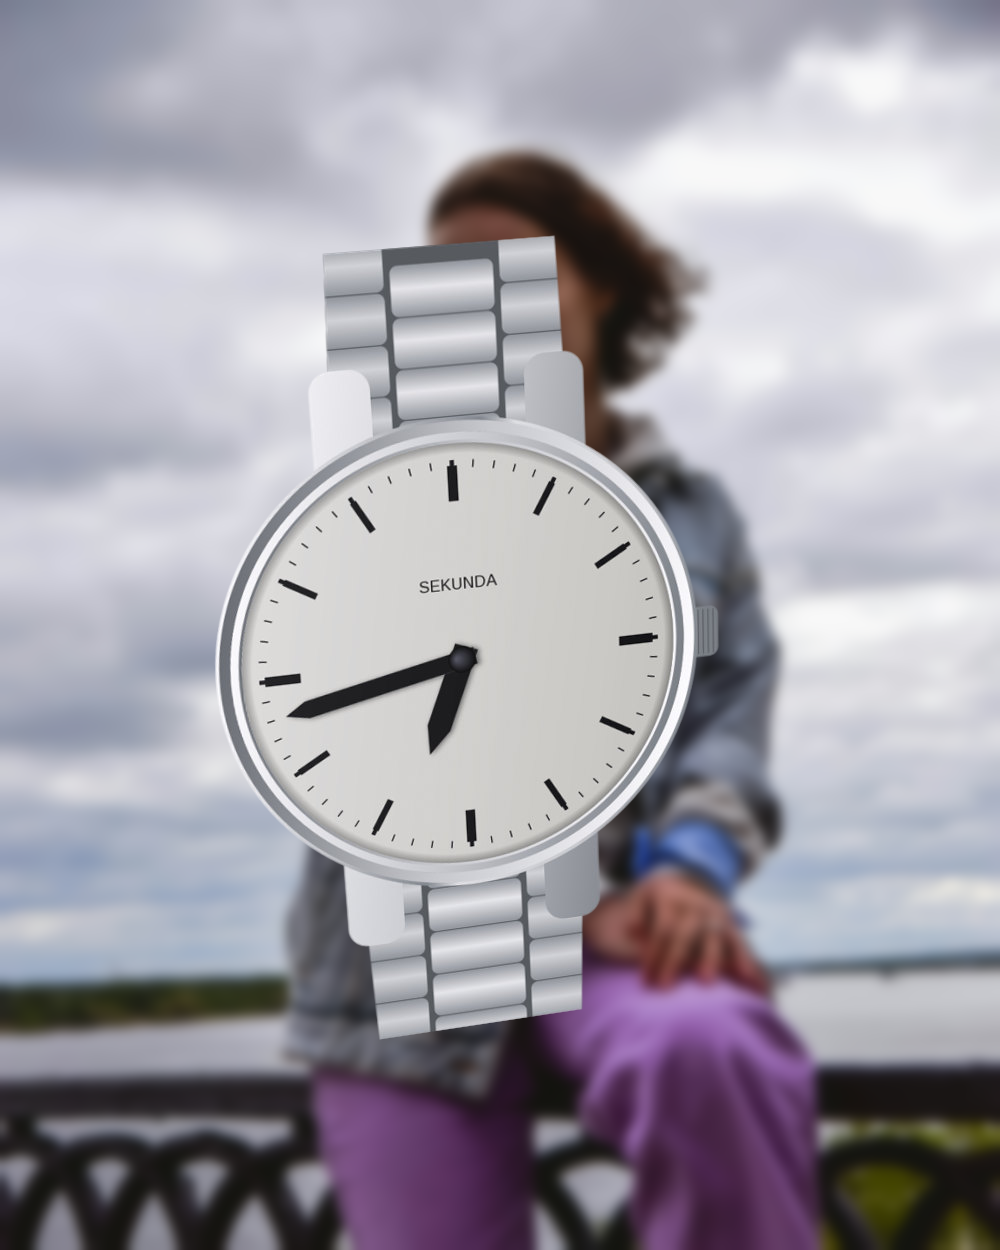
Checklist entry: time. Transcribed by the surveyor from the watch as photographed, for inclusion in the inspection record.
6:43
